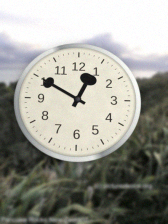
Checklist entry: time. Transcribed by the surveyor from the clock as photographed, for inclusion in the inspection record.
12:50
